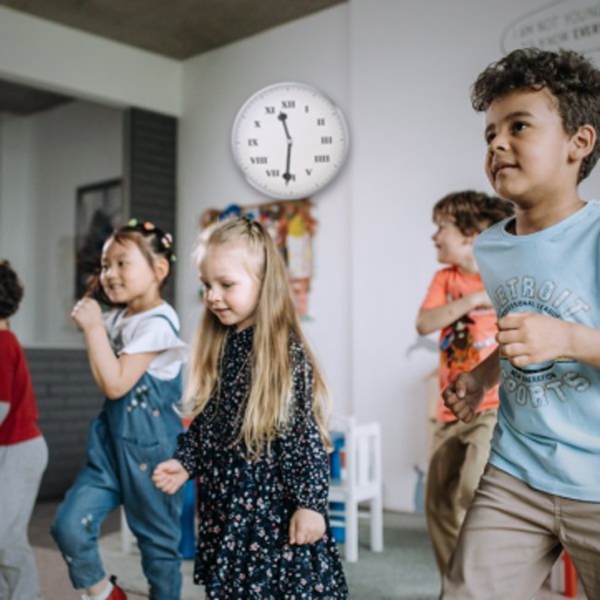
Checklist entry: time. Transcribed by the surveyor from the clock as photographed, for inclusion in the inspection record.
11:31
